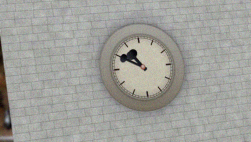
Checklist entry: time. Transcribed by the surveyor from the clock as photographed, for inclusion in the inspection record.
10:50
